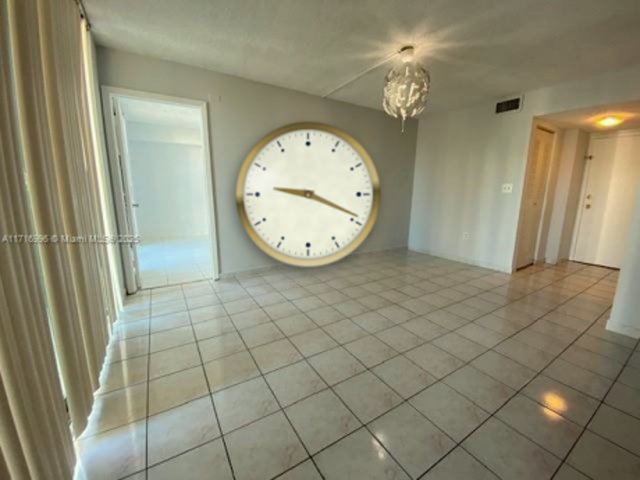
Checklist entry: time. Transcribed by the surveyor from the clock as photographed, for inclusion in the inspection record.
9:19
